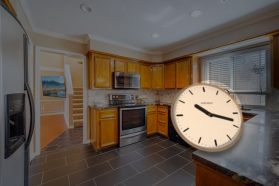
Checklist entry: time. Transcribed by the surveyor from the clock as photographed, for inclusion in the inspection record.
10:18
